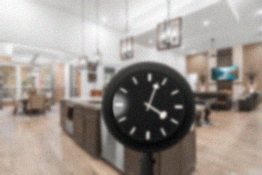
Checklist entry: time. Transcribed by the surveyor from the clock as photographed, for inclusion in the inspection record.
4:03
